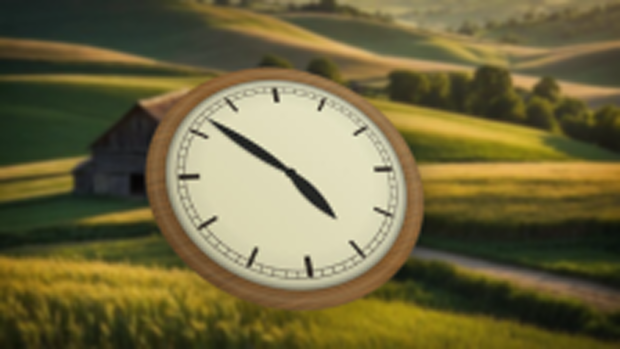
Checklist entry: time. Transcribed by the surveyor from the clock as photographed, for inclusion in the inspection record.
4:52
